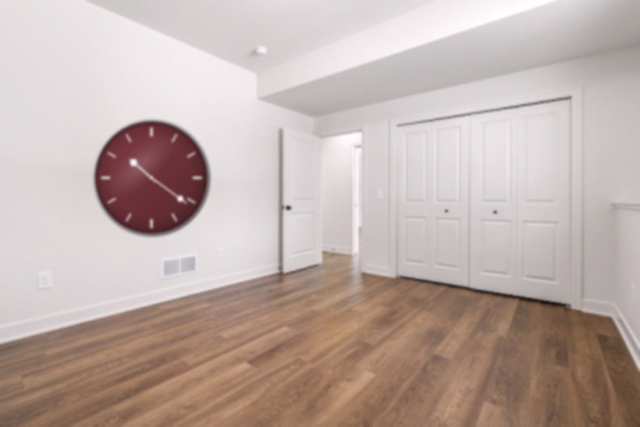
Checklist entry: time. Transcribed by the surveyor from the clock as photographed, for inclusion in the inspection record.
10:21
